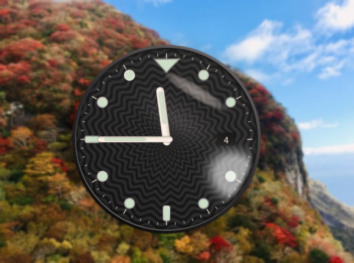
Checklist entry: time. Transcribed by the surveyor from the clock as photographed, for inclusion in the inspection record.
11:45
